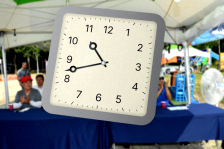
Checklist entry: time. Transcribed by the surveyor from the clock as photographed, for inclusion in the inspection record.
10:42
